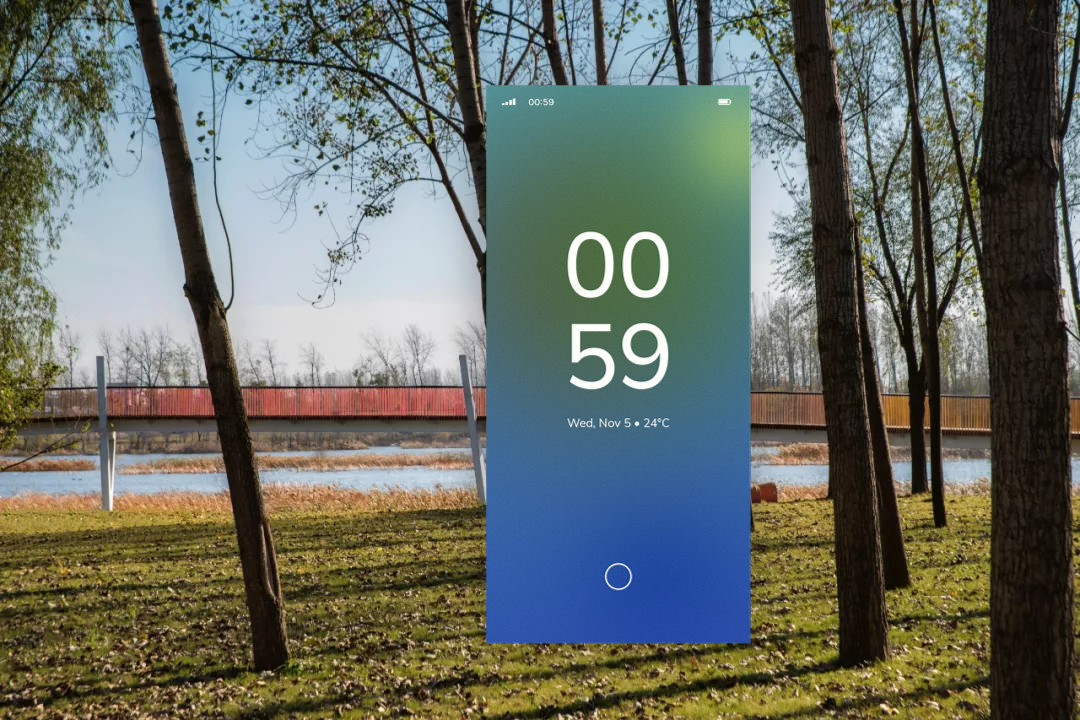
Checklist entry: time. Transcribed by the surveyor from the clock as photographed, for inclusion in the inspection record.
0:59
